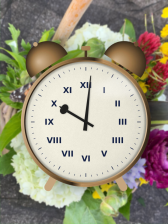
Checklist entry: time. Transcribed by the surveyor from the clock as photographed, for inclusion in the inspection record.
10:01
